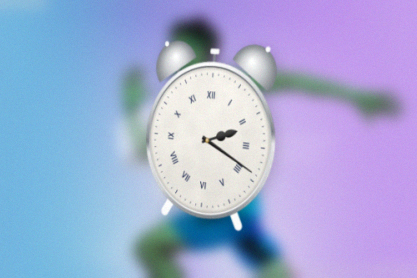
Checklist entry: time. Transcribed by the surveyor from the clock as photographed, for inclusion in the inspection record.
2:19
